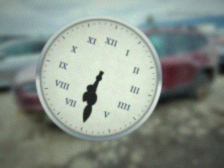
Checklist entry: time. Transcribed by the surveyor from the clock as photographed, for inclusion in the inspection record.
6:30
